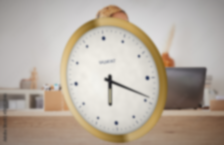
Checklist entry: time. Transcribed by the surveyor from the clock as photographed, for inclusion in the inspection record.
6:19
